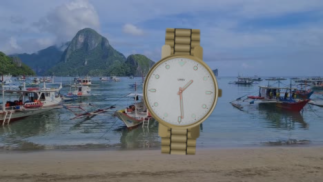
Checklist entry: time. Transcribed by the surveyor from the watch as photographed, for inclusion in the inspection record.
1:29
